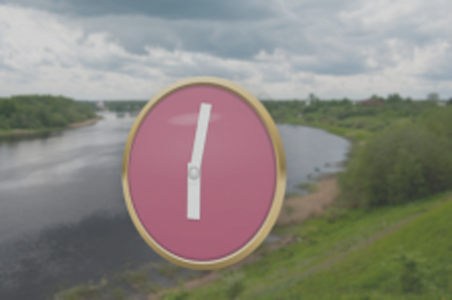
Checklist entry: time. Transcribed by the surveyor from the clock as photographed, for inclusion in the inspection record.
6:02
